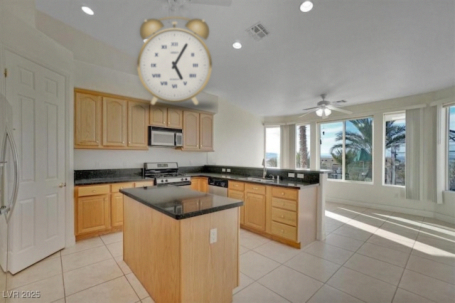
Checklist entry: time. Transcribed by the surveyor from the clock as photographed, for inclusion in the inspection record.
5:05
